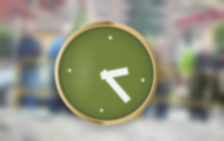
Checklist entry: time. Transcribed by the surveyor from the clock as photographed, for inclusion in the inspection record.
2:22
